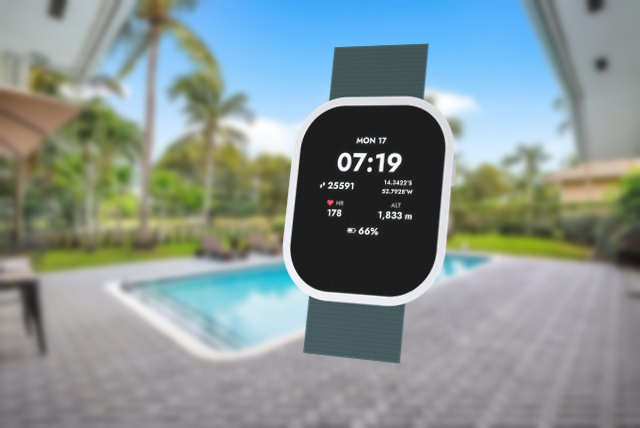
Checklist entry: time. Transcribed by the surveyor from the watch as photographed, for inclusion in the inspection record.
7:19
